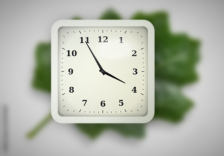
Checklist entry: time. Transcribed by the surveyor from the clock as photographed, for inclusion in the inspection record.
3:55
